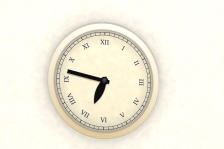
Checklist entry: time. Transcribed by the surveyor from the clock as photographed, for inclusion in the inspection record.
6:47
